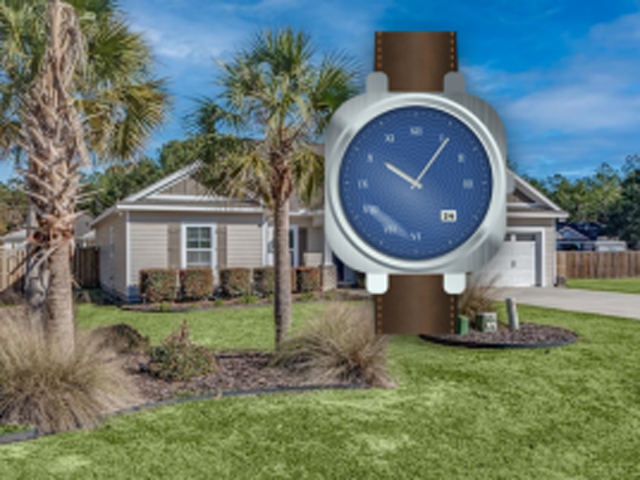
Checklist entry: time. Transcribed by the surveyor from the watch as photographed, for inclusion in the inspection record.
10:06
